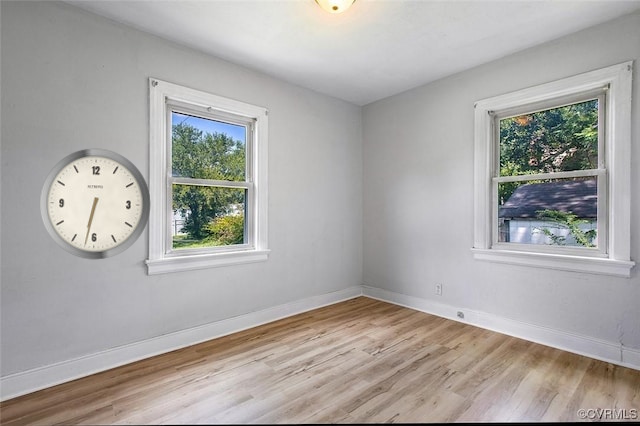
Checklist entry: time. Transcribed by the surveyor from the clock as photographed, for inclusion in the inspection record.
6:32
